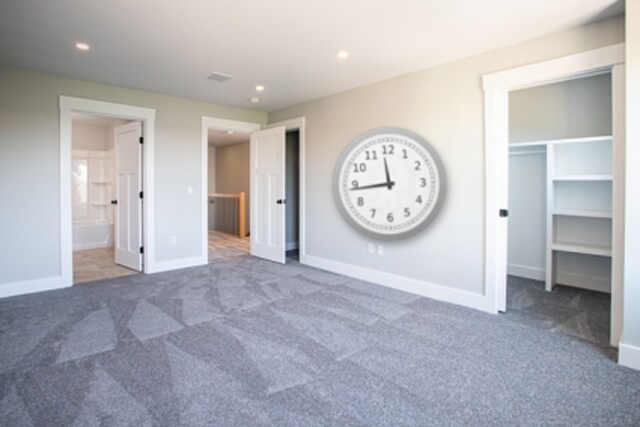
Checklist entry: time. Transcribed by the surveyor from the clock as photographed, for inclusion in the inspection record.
11:44
